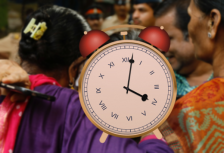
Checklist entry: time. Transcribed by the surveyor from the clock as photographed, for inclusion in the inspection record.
4:02
